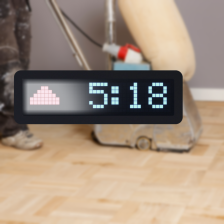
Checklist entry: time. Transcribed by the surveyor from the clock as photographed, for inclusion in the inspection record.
5:18
